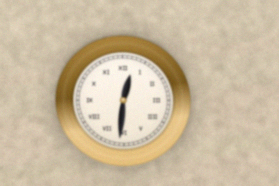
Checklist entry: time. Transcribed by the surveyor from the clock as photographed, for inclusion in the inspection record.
12:31
